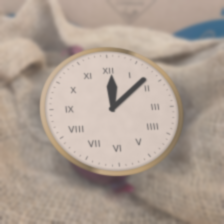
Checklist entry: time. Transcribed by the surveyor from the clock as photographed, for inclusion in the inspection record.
12:08
